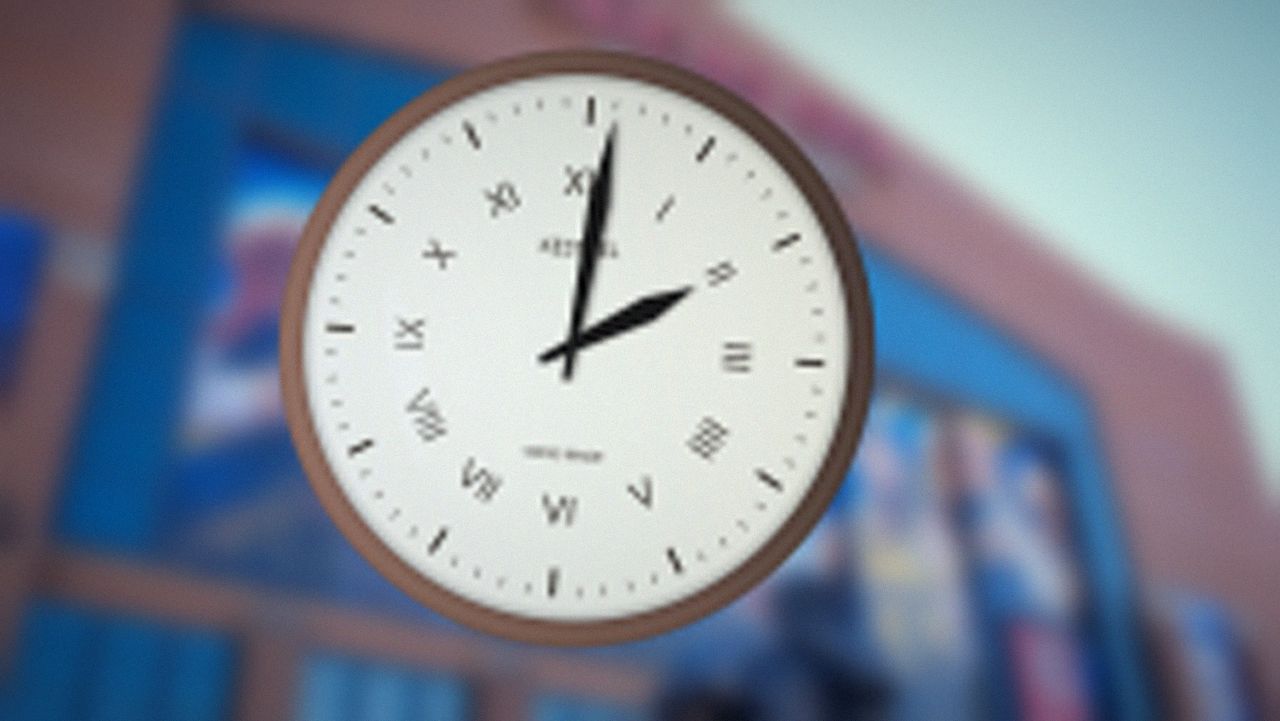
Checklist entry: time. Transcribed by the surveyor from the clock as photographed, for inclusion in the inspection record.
2:01
